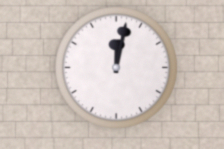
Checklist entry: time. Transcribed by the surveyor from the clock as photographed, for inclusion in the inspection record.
12:02
